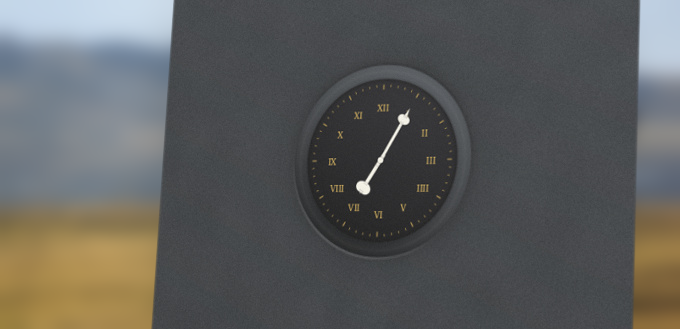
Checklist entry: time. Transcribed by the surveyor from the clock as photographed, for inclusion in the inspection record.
7:05
